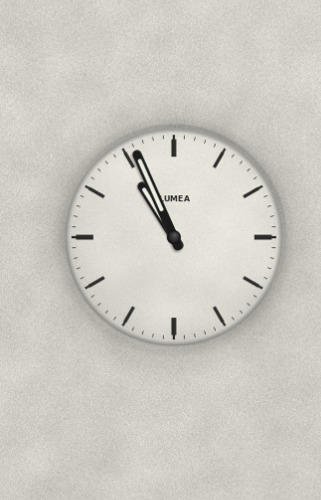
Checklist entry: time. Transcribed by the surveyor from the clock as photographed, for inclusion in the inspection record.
10:56
